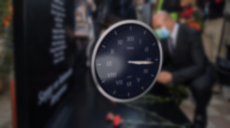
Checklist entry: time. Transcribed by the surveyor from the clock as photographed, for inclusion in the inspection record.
3:16
